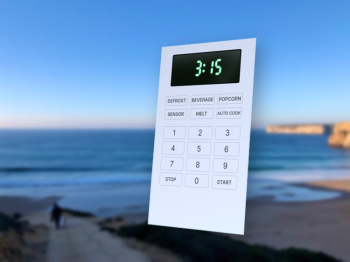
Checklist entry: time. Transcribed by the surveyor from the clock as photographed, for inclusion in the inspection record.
3:15
